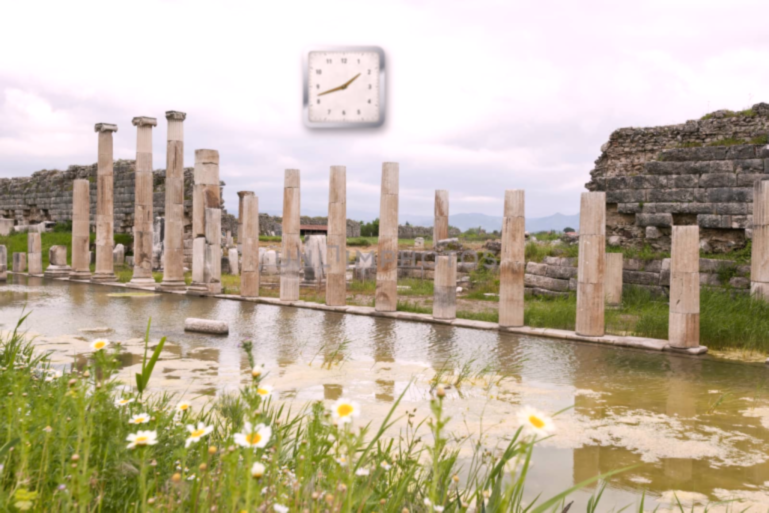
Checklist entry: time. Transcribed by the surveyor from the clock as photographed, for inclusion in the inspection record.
1:42
